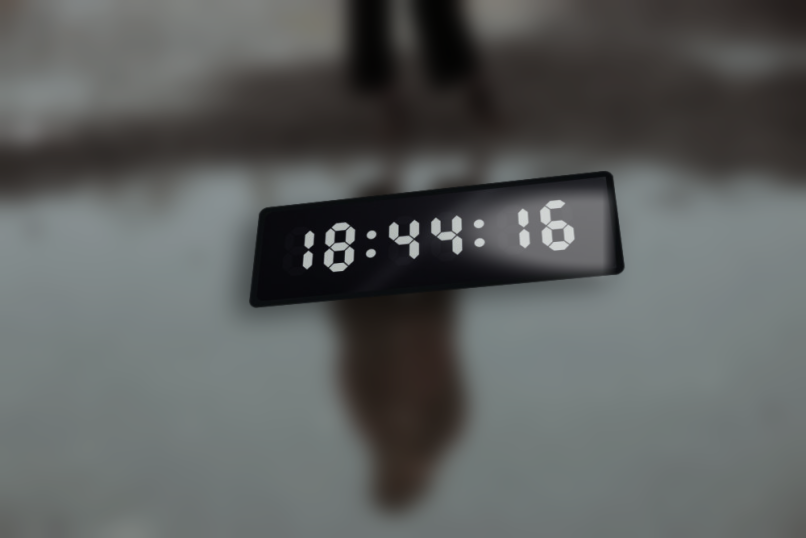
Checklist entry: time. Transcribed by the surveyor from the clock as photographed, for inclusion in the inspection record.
18:44:16
